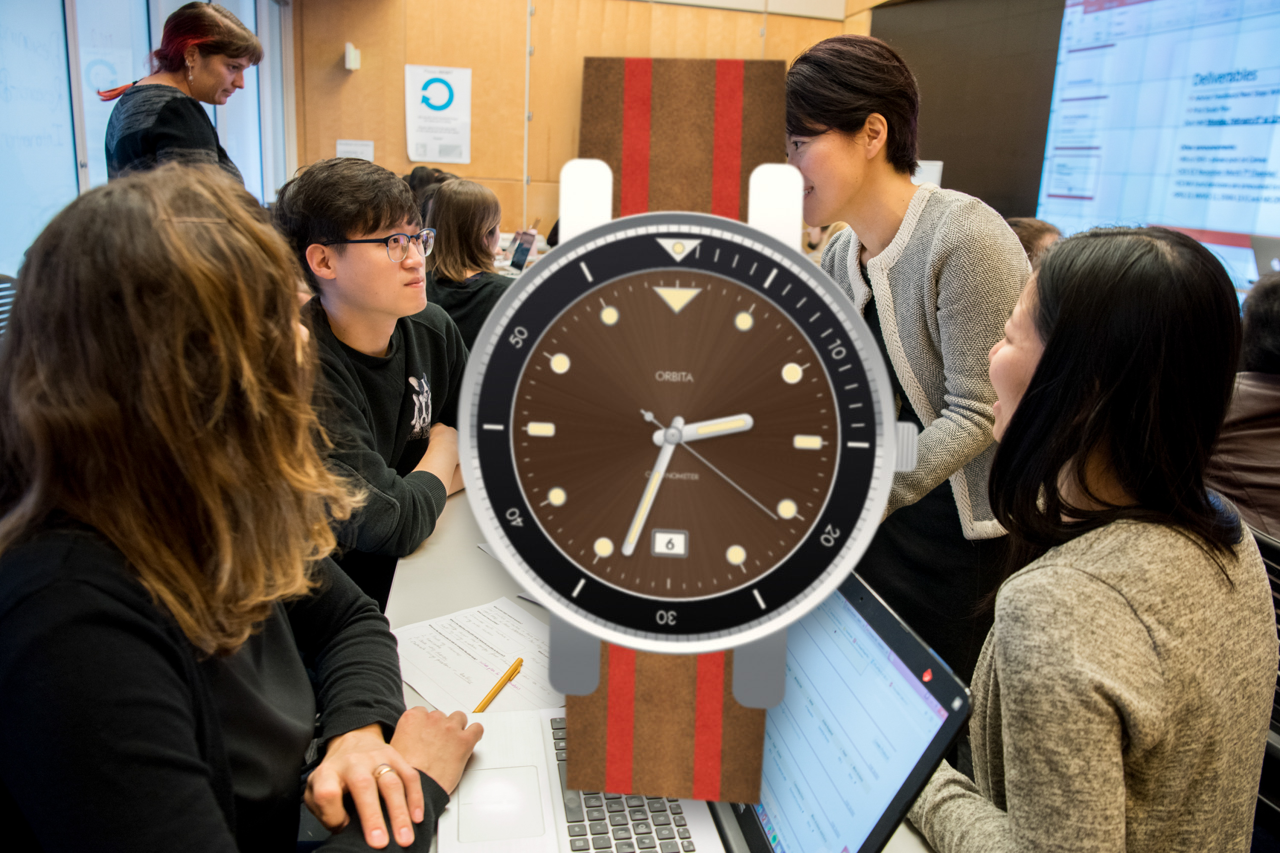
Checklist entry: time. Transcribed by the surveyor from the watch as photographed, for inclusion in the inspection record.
2:33:21
